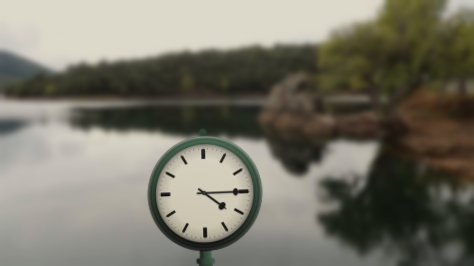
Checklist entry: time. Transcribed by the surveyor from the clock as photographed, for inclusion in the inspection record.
4:15
